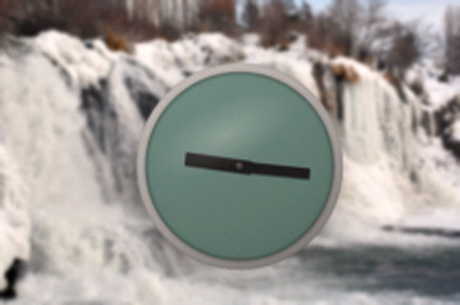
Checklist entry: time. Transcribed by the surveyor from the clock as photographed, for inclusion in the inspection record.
9:16
